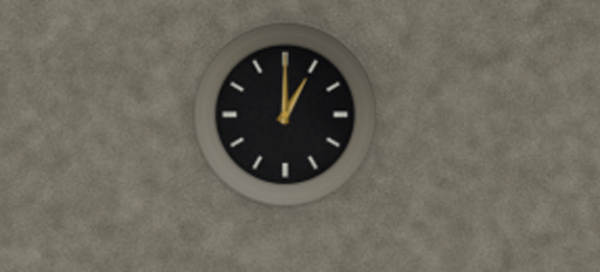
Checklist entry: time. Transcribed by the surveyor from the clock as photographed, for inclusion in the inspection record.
1:00
